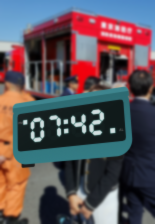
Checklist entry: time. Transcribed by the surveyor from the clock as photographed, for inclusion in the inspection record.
7:42
